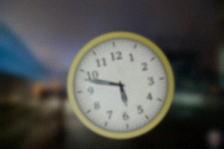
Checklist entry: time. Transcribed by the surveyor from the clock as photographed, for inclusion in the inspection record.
5:48
